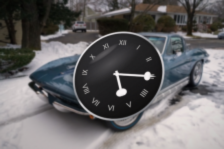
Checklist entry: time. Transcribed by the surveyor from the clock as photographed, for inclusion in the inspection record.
5:15
